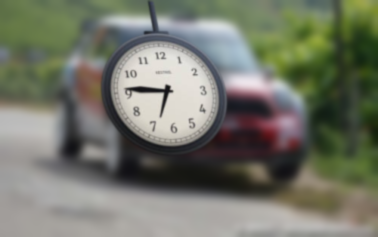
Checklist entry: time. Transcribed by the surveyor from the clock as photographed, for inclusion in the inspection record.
6:46
